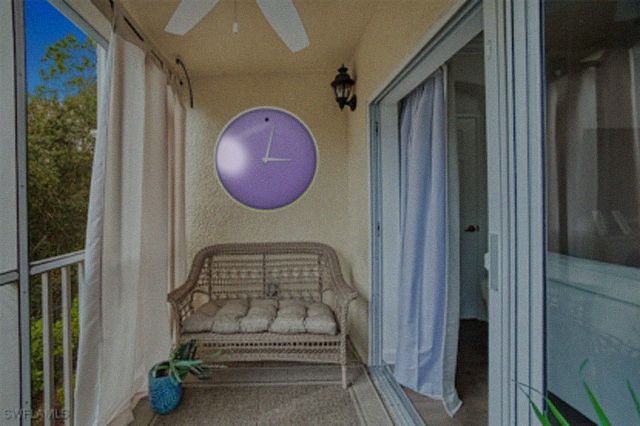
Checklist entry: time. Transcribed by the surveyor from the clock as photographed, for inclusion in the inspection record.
3:02
